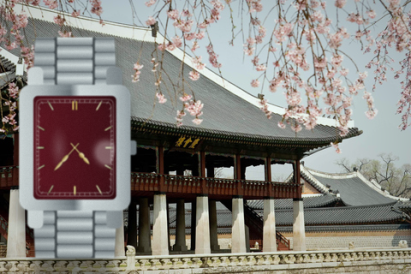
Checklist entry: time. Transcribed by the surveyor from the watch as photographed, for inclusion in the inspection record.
4:37
